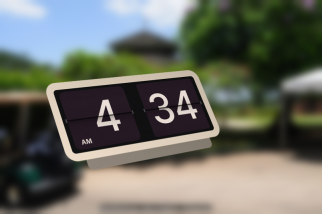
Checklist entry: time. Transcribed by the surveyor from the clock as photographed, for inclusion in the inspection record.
4:34
